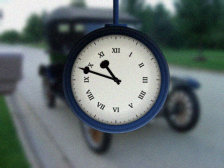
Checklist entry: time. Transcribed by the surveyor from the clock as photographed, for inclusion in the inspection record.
10:48
